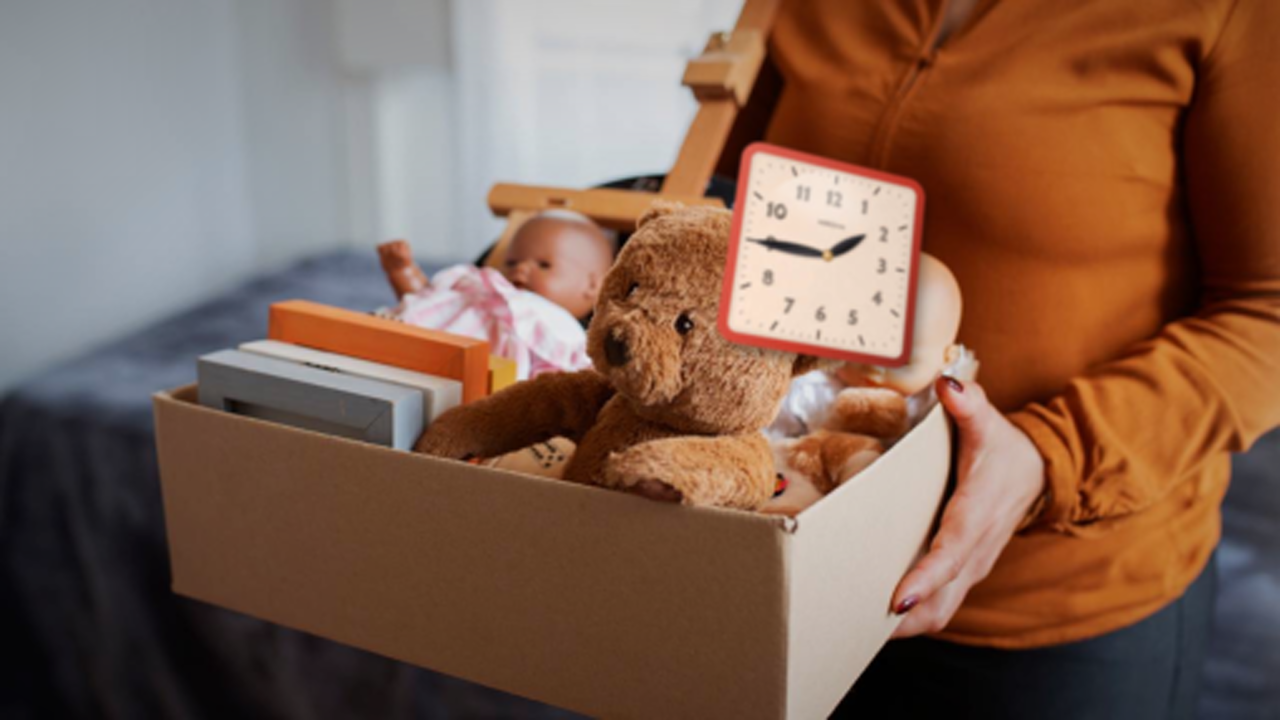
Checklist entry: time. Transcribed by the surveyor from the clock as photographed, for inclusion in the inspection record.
1:45
